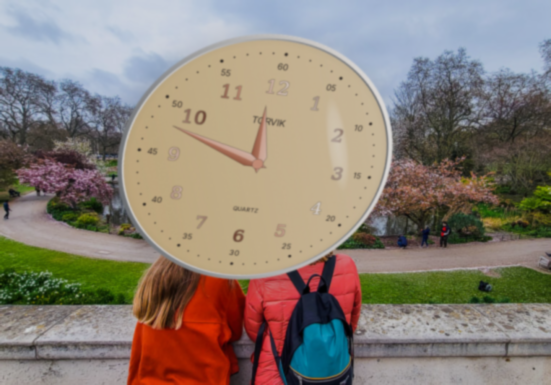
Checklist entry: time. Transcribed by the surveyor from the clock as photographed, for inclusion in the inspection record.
11:48
